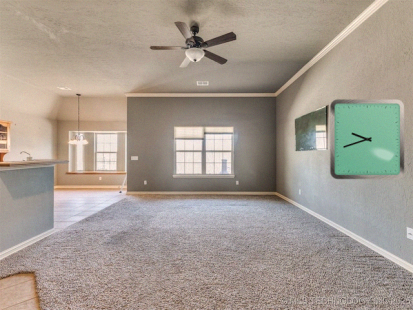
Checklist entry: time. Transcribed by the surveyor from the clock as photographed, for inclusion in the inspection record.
9:42
